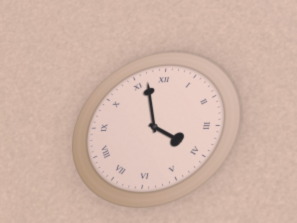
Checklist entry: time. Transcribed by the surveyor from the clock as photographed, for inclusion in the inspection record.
3:57
